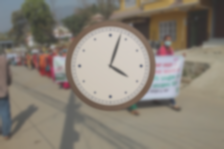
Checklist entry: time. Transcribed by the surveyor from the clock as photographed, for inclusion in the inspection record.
4:03
